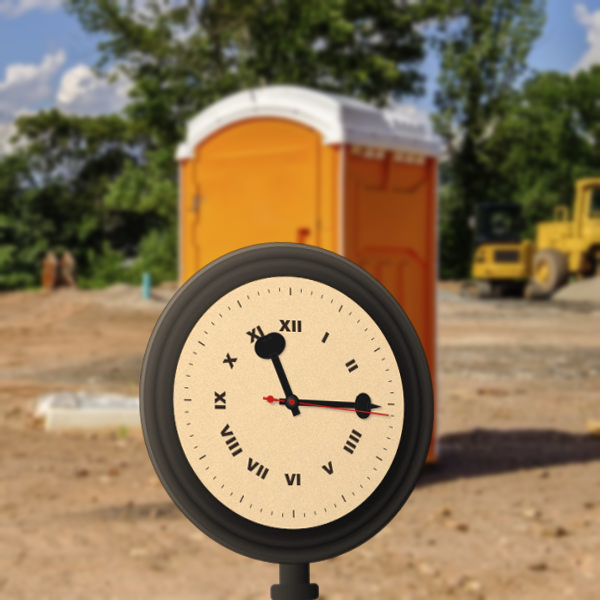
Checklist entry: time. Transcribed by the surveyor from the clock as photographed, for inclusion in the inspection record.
11:15:16
